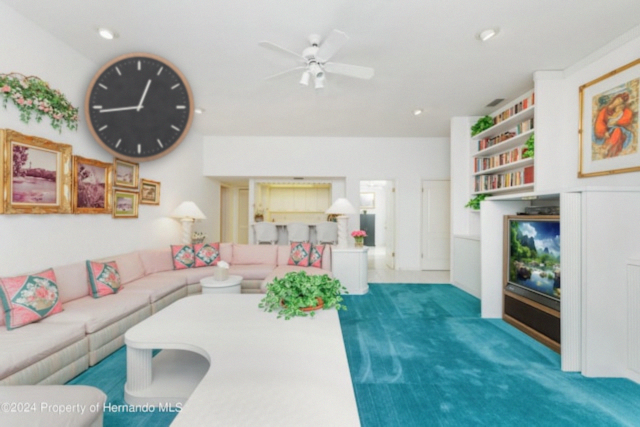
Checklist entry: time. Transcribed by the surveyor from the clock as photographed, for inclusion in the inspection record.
12:44
